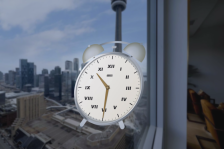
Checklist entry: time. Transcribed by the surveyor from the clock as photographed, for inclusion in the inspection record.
10:30
